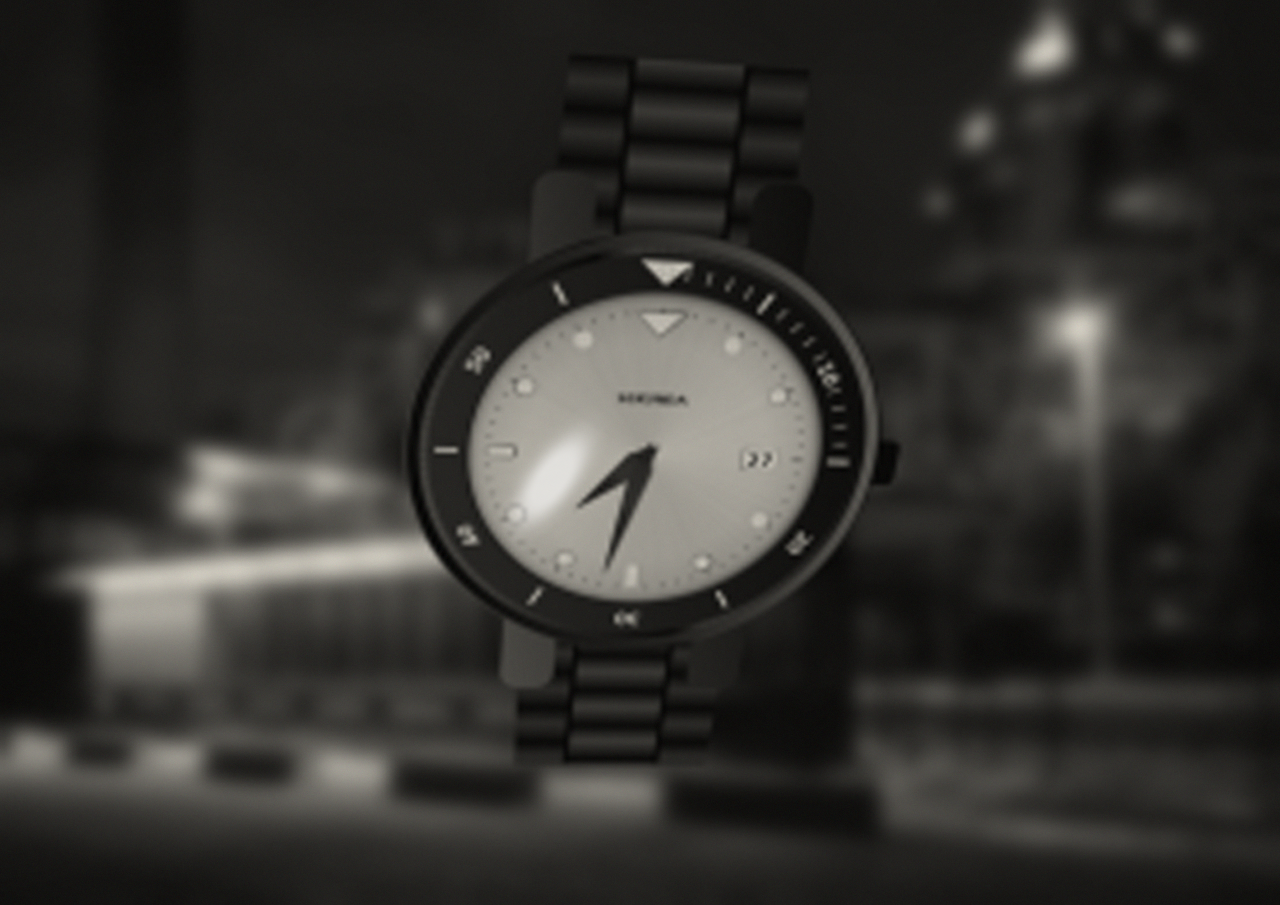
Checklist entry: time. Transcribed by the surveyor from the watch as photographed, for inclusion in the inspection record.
7:32
